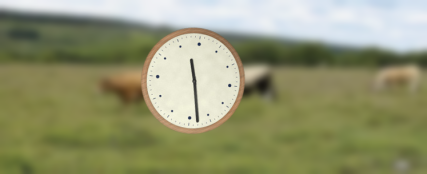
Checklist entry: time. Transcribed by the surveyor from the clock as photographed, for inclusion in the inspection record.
11:28
